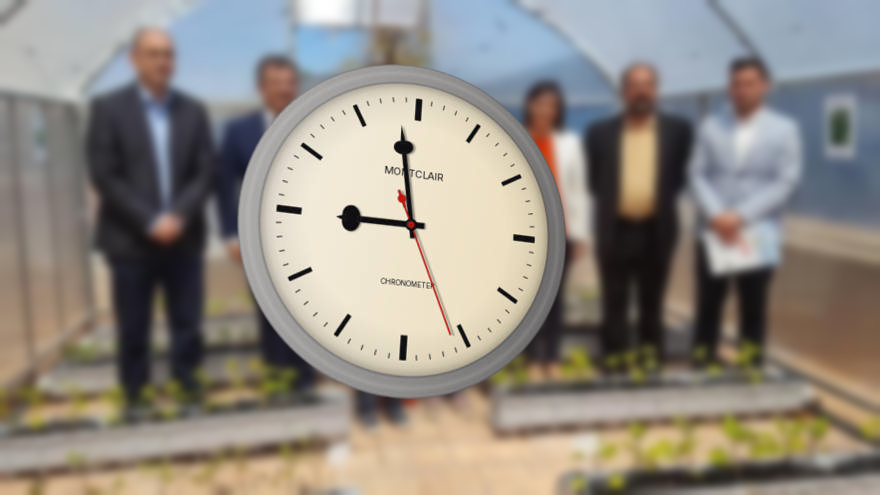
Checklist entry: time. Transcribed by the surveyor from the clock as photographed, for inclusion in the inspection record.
8:58:26
